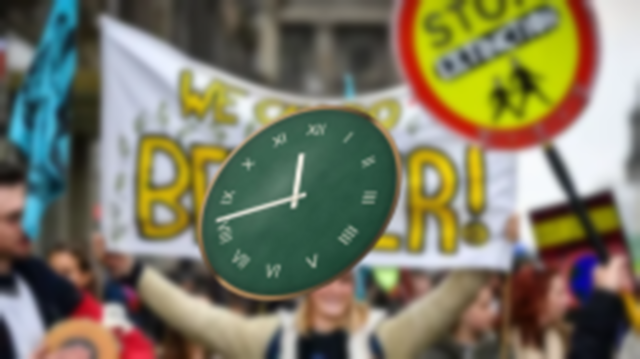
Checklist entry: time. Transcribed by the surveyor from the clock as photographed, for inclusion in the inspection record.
11:42
